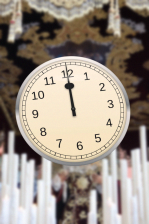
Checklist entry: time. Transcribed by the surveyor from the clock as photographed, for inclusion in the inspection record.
12:00
